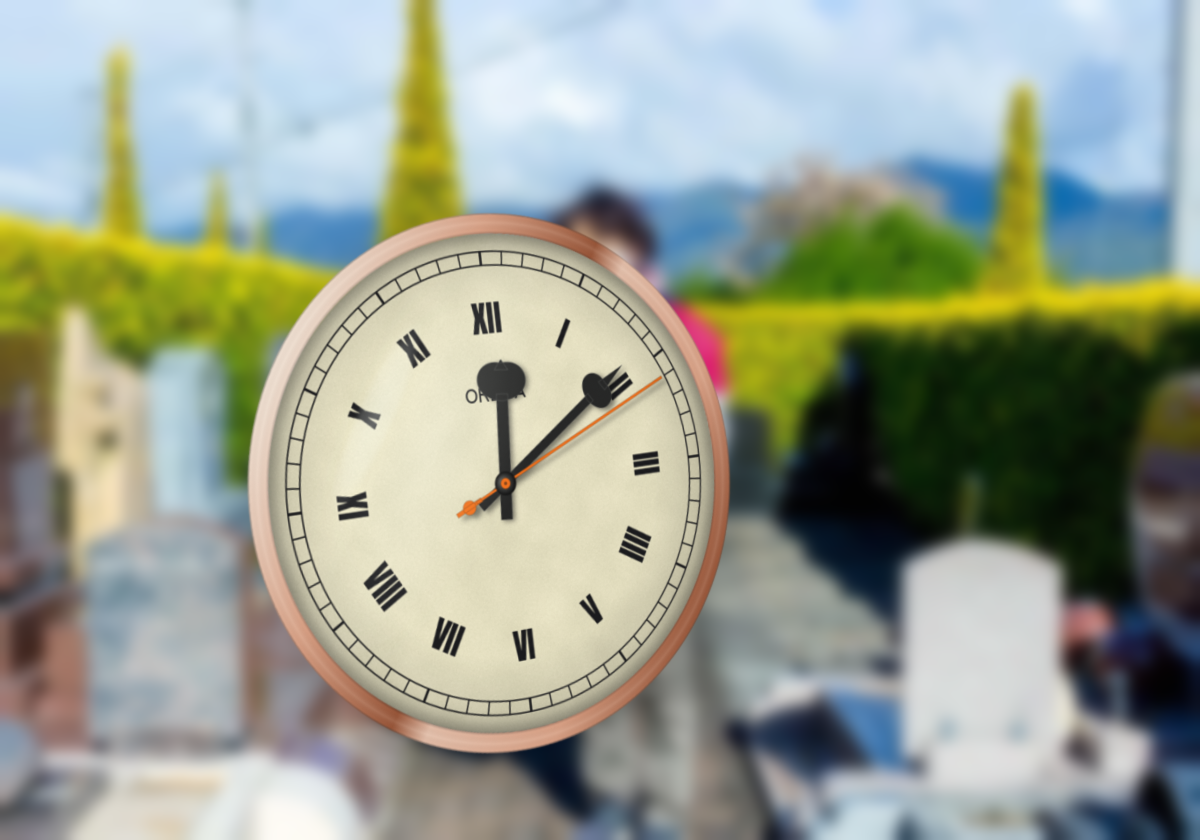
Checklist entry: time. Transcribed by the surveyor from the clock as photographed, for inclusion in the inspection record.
12:09:11
